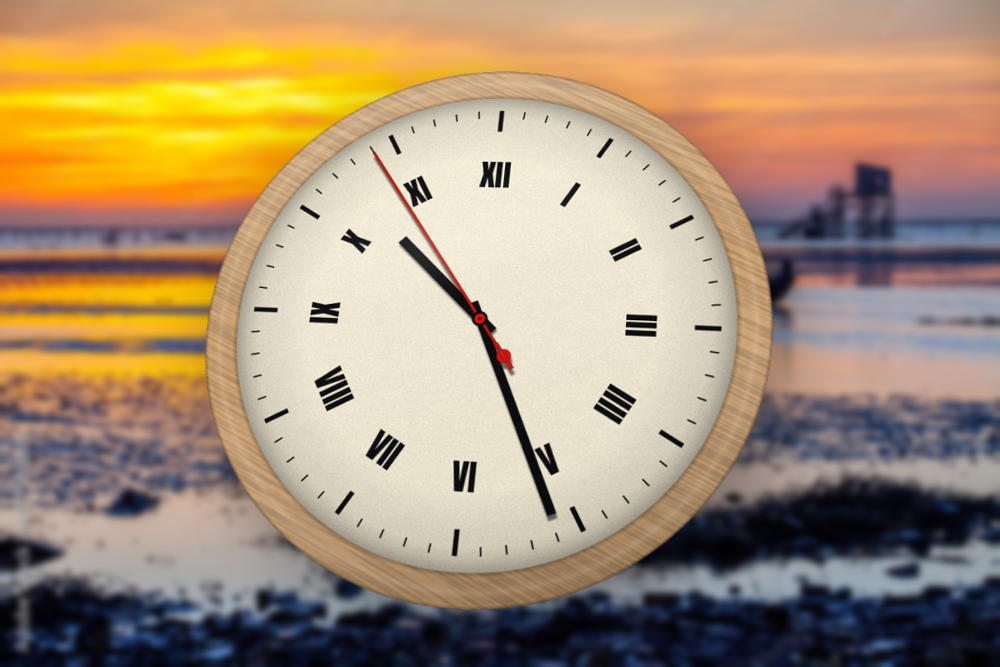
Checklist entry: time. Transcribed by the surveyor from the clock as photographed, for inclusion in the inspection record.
10:25:54
